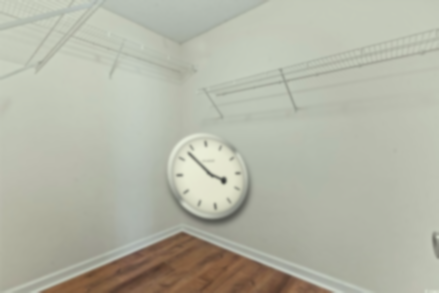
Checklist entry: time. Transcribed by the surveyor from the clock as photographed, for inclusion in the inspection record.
3:53
